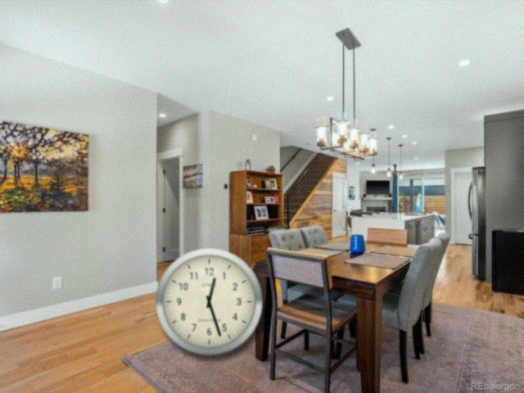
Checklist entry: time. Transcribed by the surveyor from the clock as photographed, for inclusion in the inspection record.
12:27
